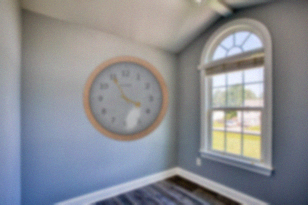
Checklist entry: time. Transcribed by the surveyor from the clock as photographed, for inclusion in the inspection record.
3:55
